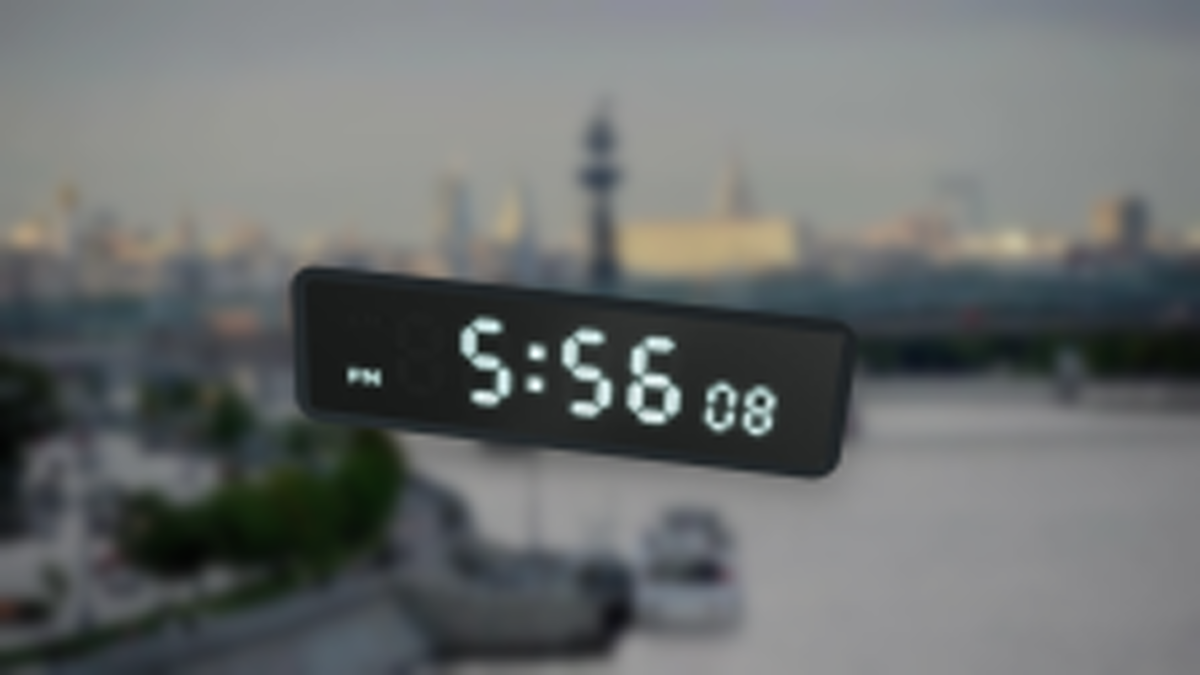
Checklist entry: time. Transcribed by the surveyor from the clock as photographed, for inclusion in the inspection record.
5:56:08
